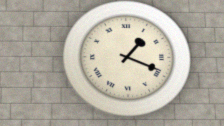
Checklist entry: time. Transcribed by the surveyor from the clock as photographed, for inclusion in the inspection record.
1:19
